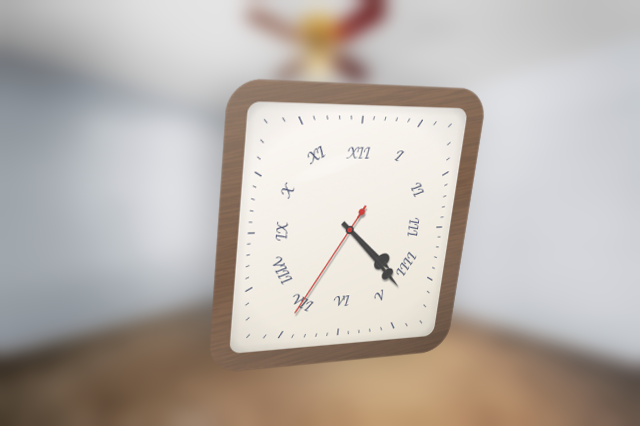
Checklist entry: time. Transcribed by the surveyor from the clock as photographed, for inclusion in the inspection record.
4:22:35
